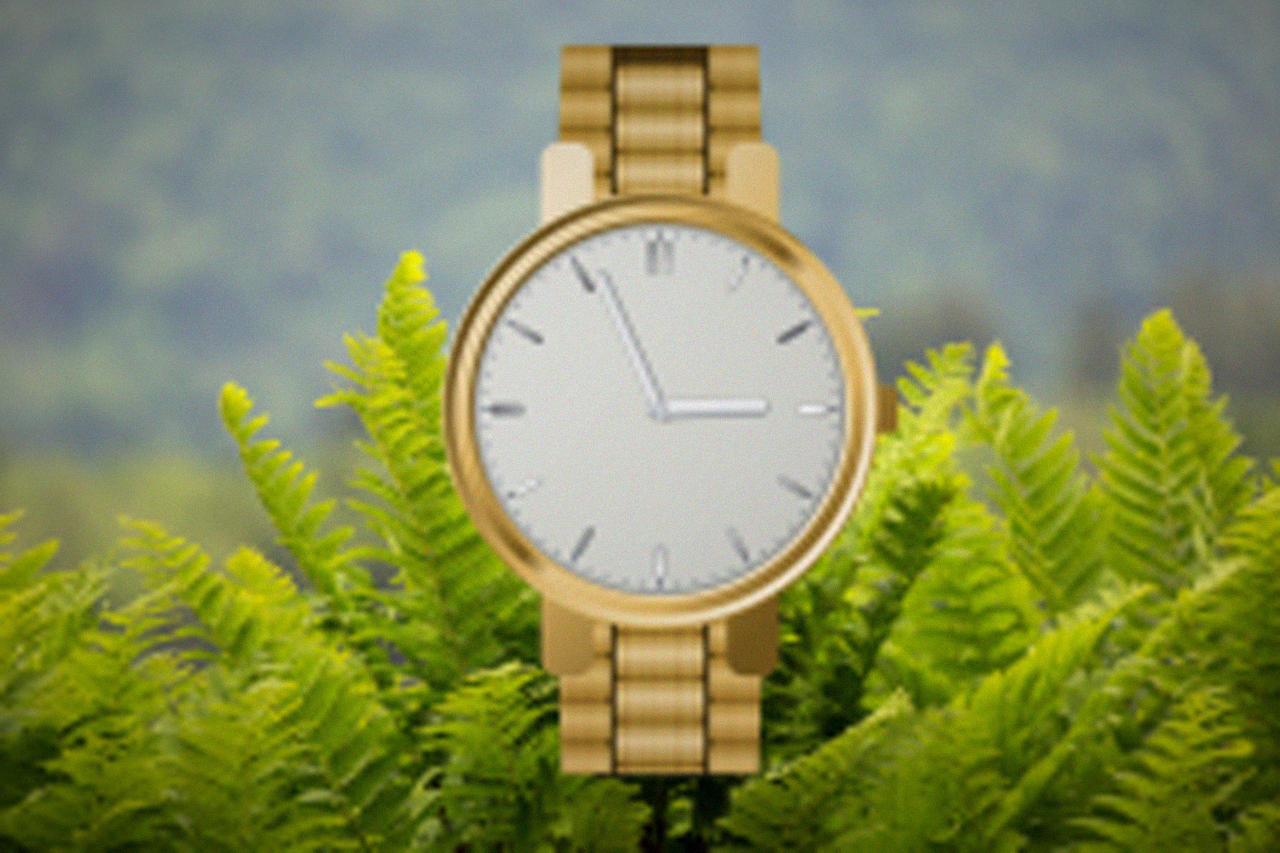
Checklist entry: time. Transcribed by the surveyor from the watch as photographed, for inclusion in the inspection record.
2:56
